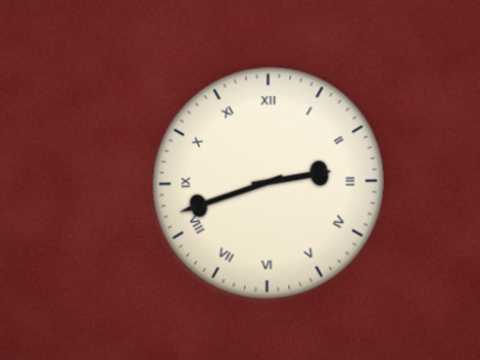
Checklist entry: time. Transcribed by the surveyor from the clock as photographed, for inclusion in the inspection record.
2:42
